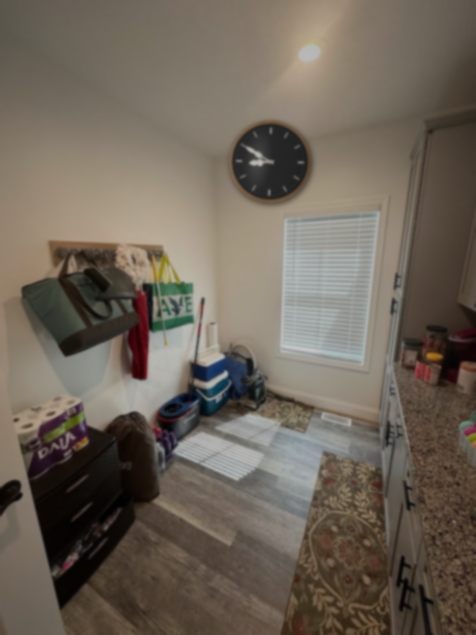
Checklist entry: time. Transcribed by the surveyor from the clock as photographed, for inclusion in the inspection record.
8:50
